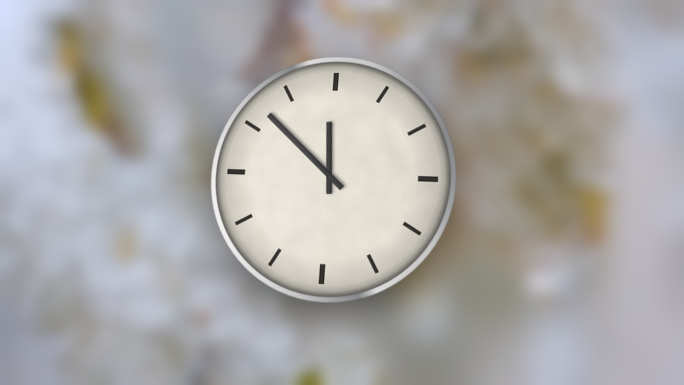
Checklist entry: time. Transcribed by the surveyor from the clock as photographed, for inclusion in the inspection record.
11:52
